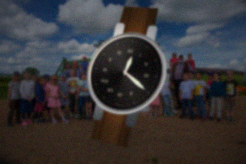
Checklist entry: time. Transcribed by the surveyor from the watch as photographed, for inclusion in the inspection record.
12:20
